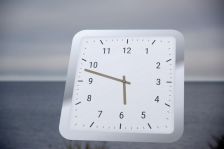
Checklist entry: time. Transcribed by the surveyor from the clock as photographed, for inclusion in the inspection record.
5:48
